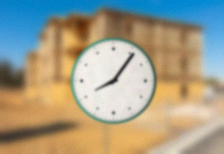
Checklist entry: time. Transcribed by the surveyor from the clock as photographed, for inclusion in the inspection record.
8:06
